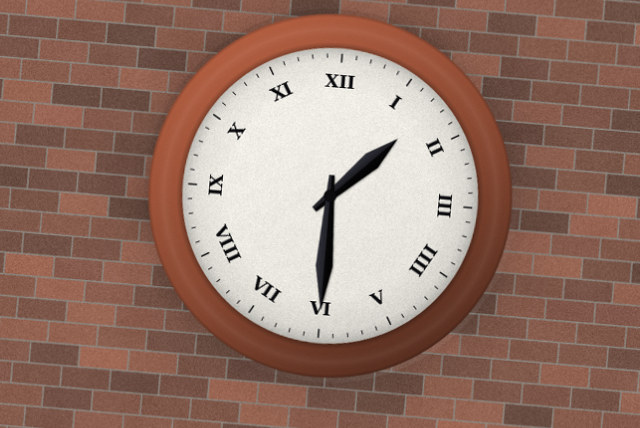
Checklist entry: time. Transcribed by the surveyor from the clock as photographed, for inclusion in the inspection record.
1:30
